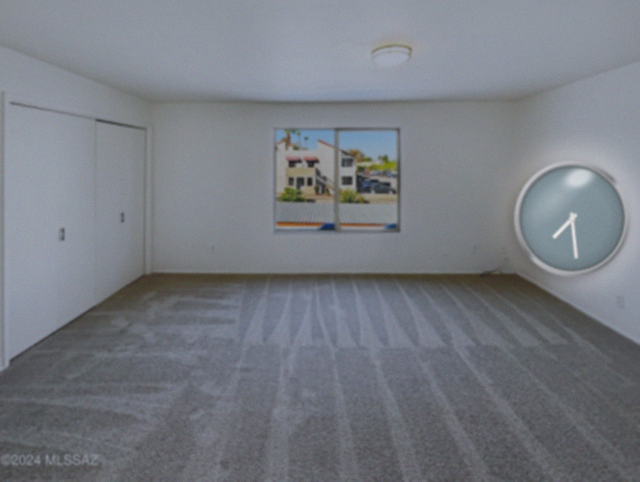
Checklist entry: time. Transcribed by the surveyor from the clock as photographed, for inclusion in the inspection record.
7:29
